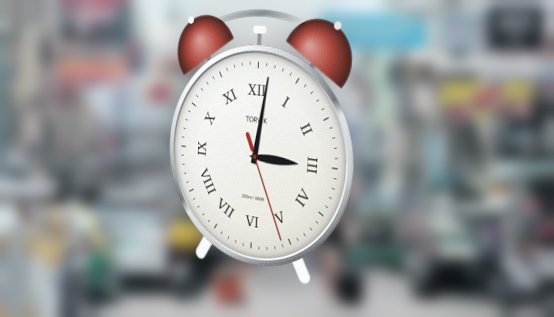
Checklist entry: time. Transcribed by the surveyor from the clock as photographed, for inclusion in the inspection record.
3:01:26
